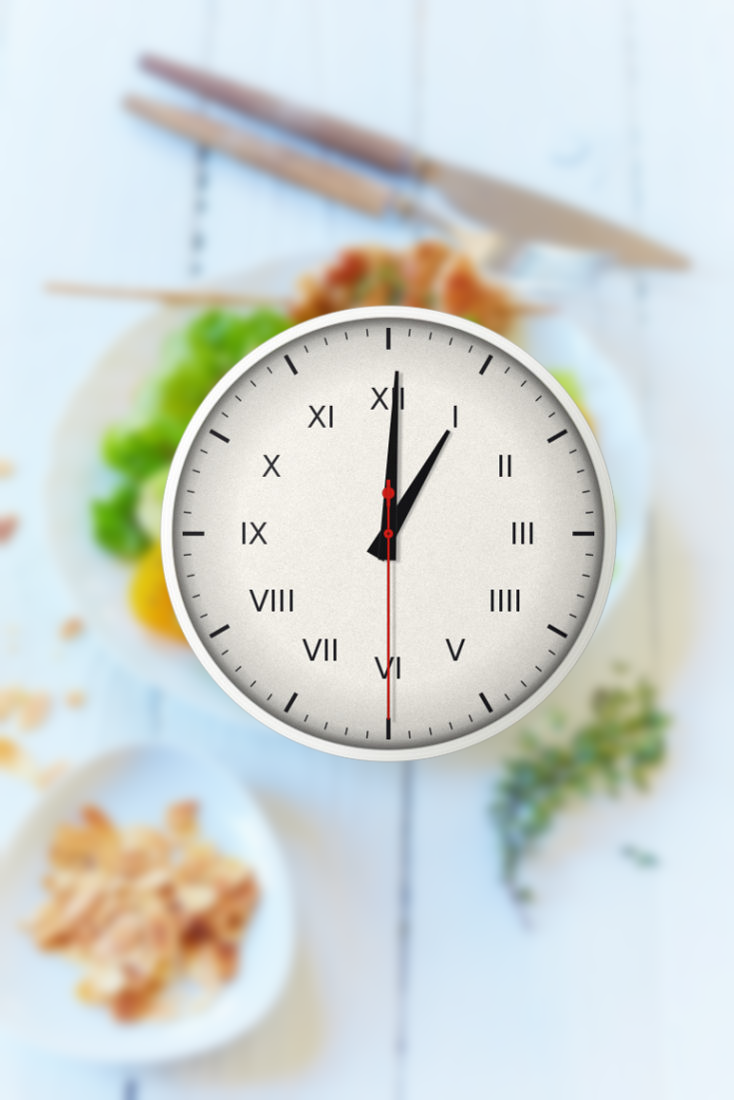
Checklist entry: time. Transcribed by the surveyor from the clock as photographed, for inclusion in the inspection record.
1:00:30
